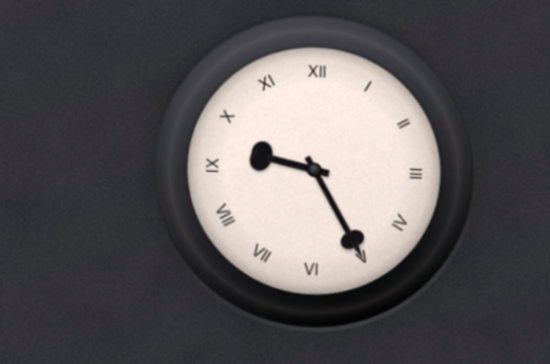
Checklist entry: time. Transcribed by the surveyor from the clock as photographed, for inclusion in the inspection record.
9:25
